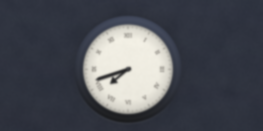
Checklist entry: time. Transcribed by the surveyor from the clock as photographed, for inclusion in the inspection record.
7:42
